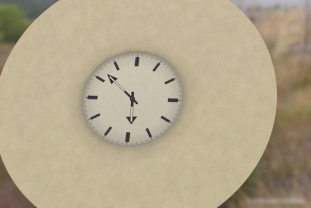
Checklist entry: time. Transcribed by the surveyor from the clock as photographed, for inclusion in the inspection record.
5:52
